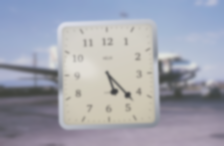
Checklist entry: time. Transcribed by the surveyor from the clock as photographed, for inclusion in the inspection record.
5:23
